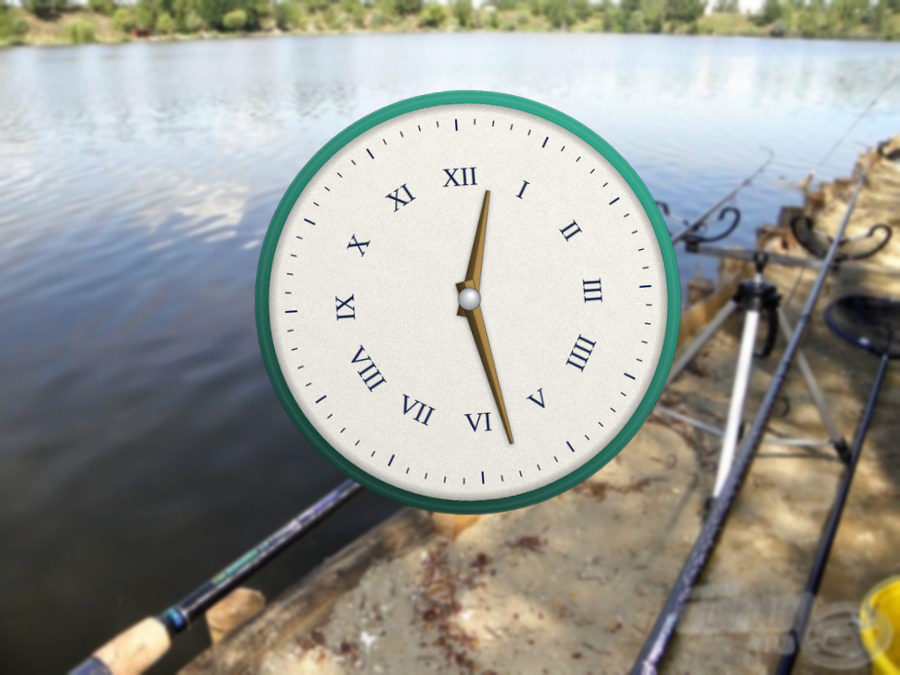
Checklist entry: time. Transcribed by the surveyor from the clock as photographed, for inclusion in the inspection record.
12:28
